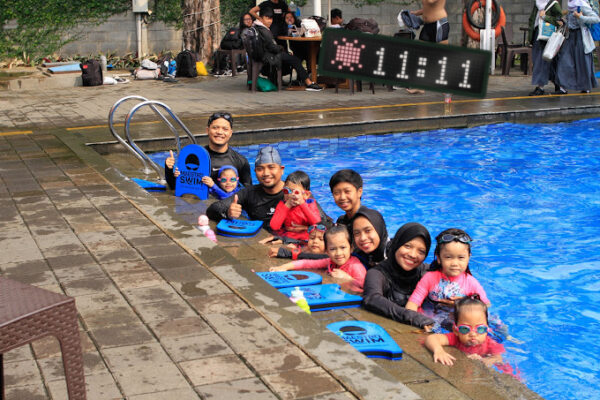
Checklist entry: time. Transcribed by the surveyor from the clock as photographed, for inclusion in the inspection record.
11:11
